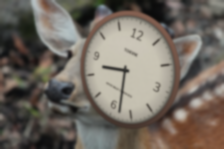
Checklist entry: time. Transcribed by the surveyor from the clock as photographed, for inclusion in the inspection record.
8:28
